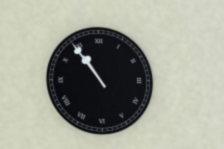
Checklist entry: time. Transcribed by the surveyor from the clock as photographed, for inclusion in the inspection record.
10:54
